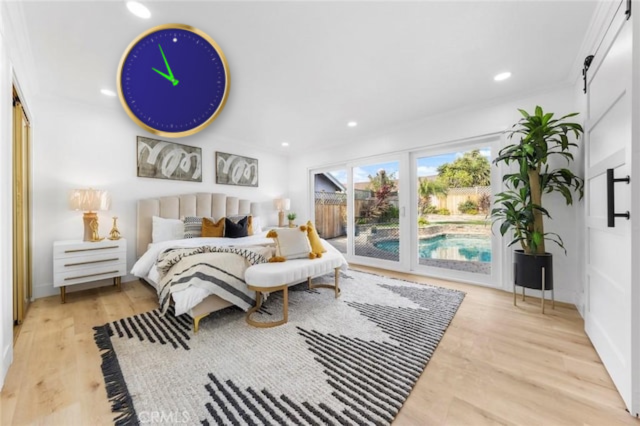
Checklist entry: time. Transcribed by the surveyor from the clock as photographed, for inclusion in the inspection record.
9:56
